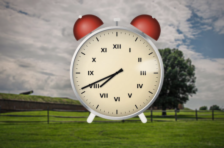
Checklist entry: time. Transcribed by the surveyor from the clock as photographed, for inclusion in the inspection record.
7:41
